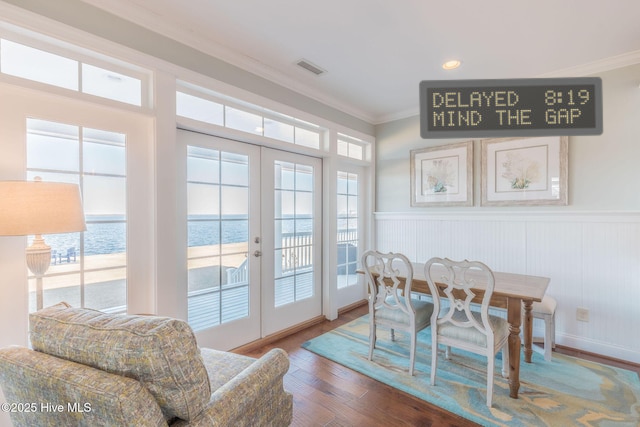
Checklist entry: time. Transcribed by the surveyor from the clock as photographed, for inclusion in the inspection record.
8:19
